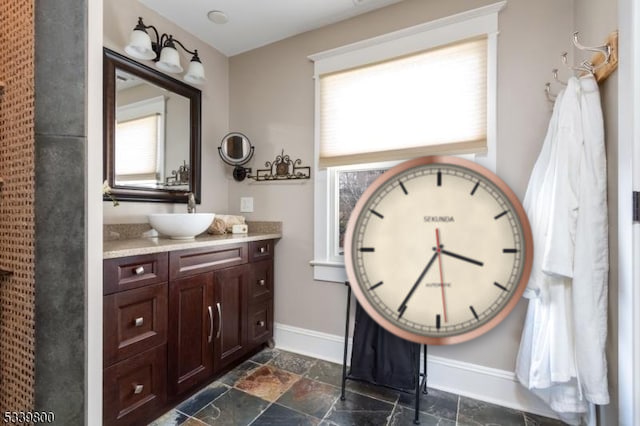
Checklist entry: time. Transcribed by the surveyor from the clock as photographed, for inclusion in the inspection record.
3:35:29
